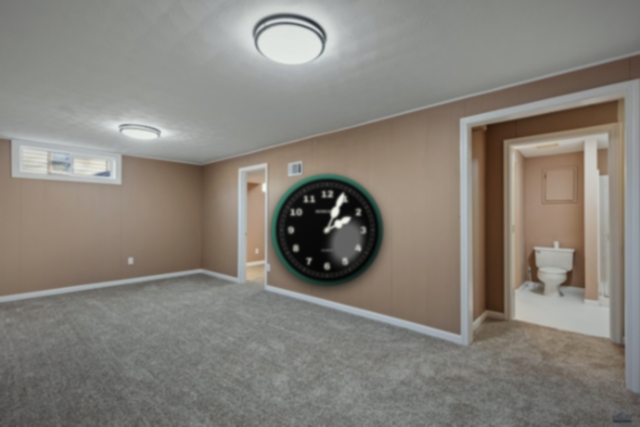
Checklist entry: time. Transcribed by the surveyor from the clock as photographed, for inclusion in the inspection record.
2:04
